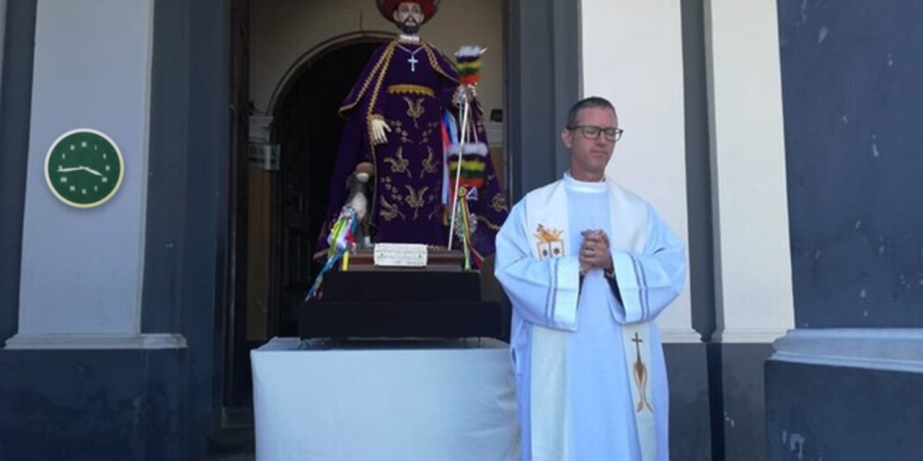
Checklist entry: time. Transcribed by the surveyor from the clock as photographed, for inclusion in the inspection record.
3:44
